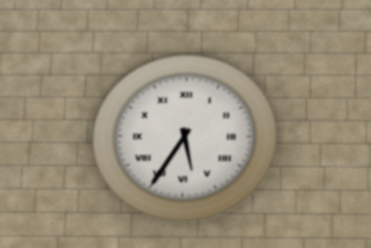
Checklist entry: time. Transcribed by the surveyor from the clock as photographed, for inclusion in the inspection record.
5:35
